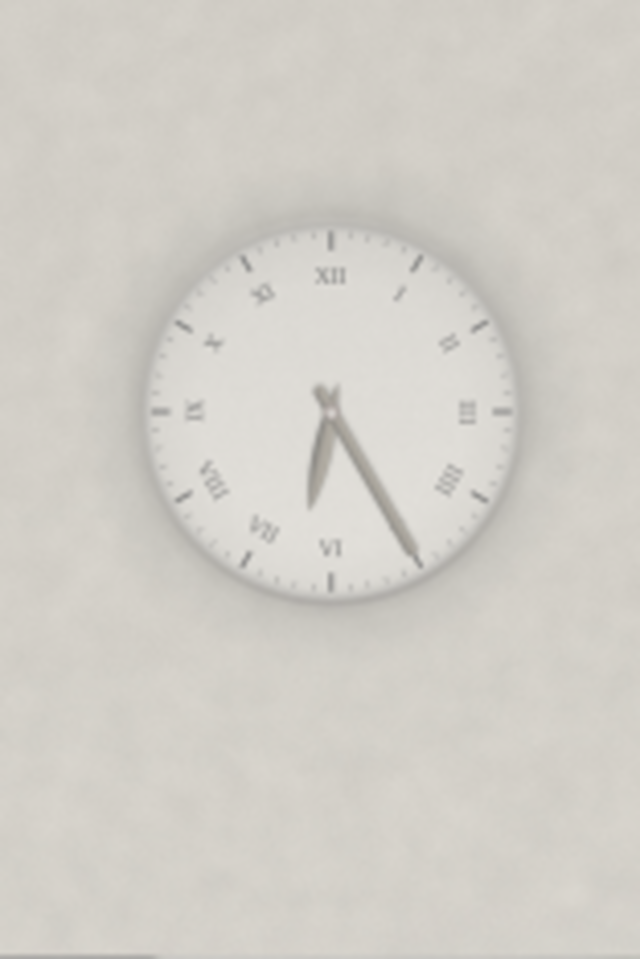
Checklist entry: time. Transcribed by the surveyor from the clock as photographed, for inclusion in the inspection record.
6:25
